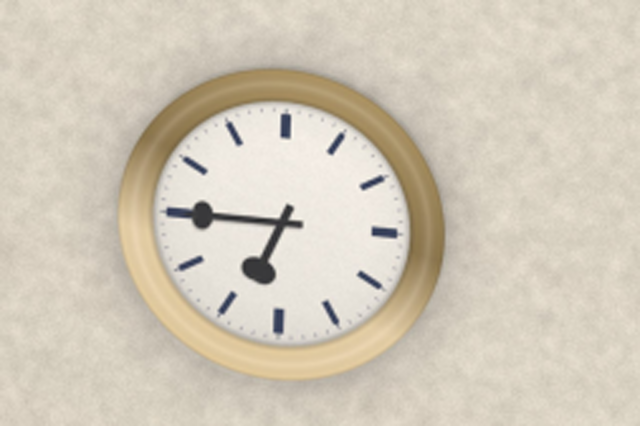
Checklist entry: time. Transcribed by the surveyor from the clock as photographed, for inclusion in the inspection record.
6:45
